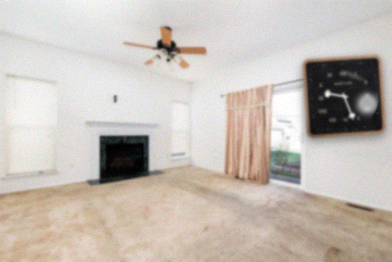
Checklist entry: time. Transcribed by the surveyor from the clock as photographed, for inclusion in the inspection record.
9:27
